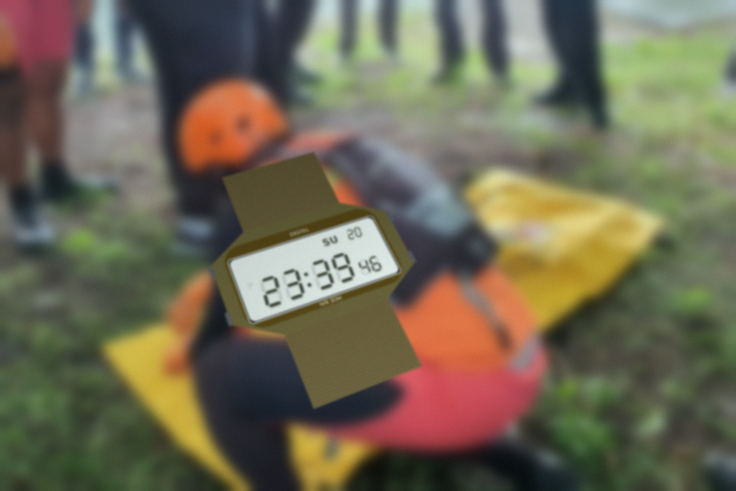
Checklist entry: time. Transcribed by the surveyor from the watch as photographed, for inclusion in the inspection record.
23:39:46
